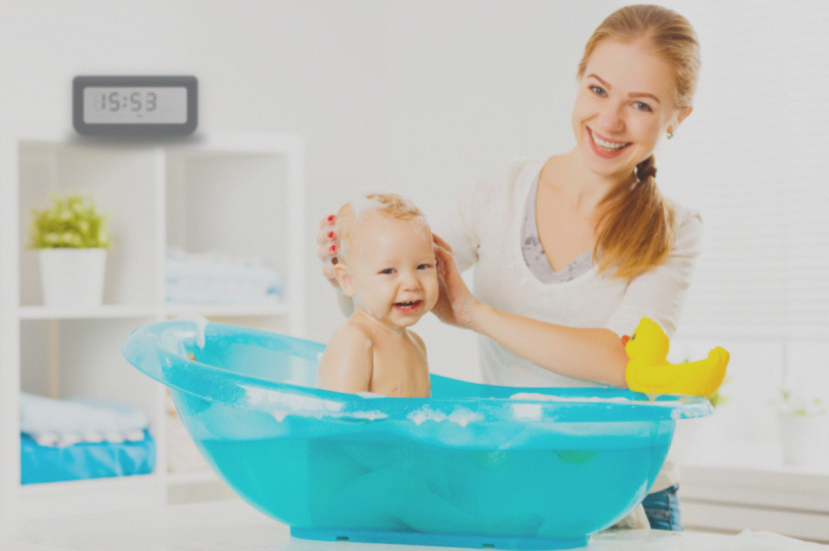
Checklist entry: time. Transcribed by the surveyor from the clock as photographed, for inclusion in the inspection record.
15:53
